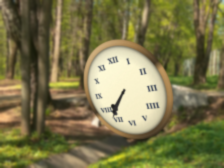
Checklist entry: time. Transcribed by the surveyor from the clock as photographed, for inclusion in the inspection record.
7:37
